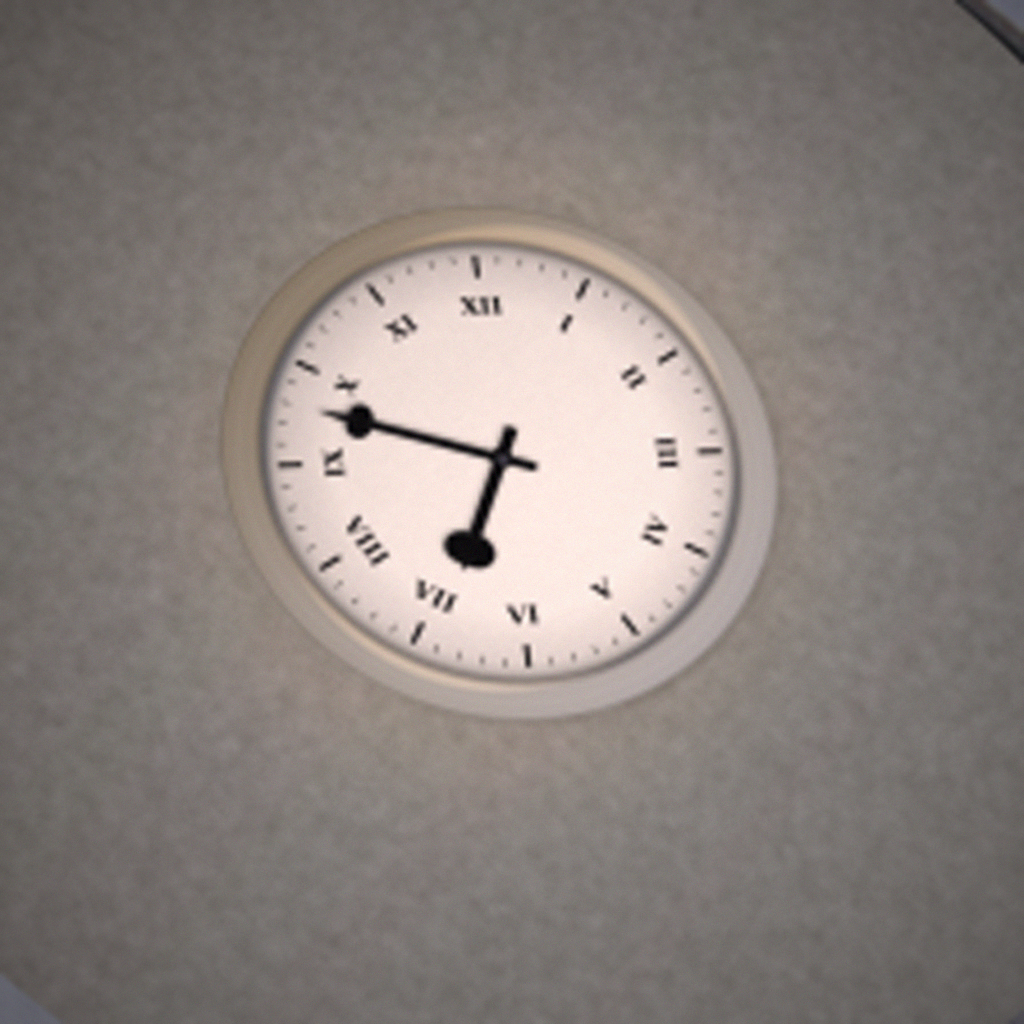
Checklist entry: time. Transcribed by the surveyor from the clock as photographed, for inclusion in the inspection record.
6:48
